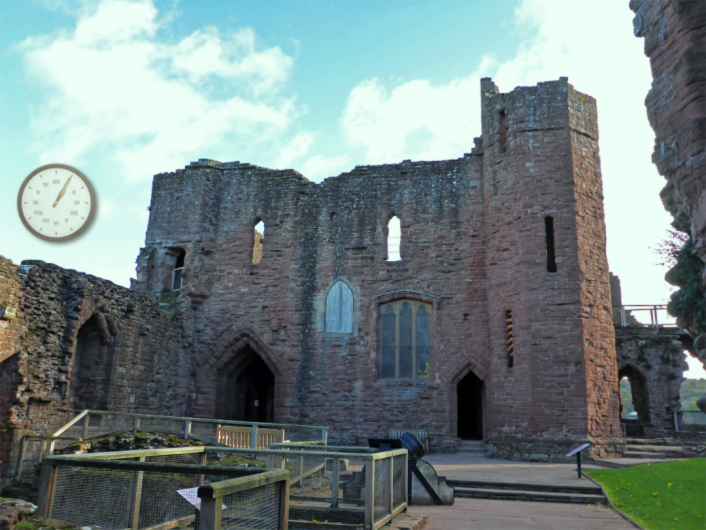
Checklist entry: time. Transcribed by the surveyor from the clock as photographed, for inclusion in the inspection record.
1:05
